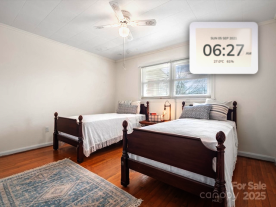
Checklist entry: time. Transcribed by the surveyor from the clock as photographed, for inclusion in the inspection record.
6:27
